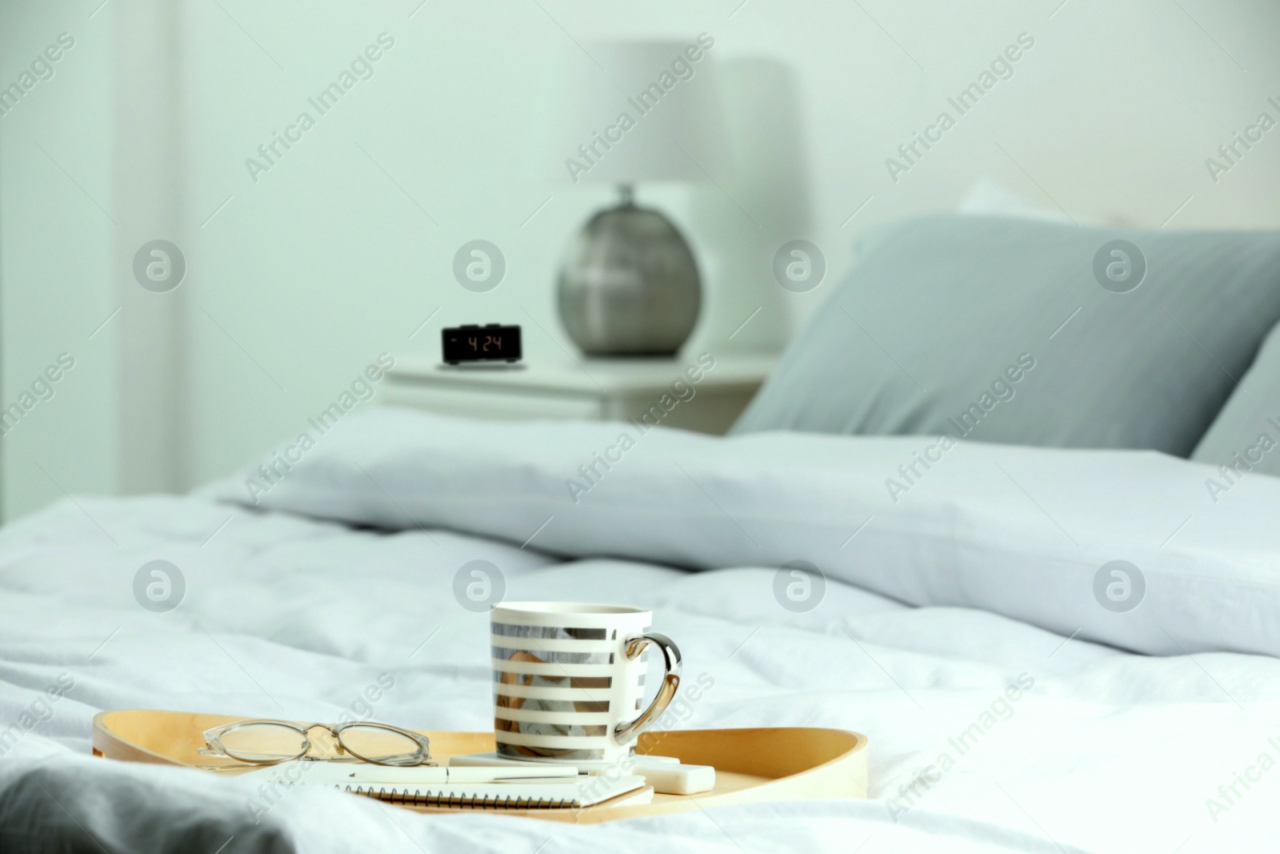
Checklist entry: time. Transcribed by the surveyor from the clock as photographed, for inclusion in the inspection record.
4:24
